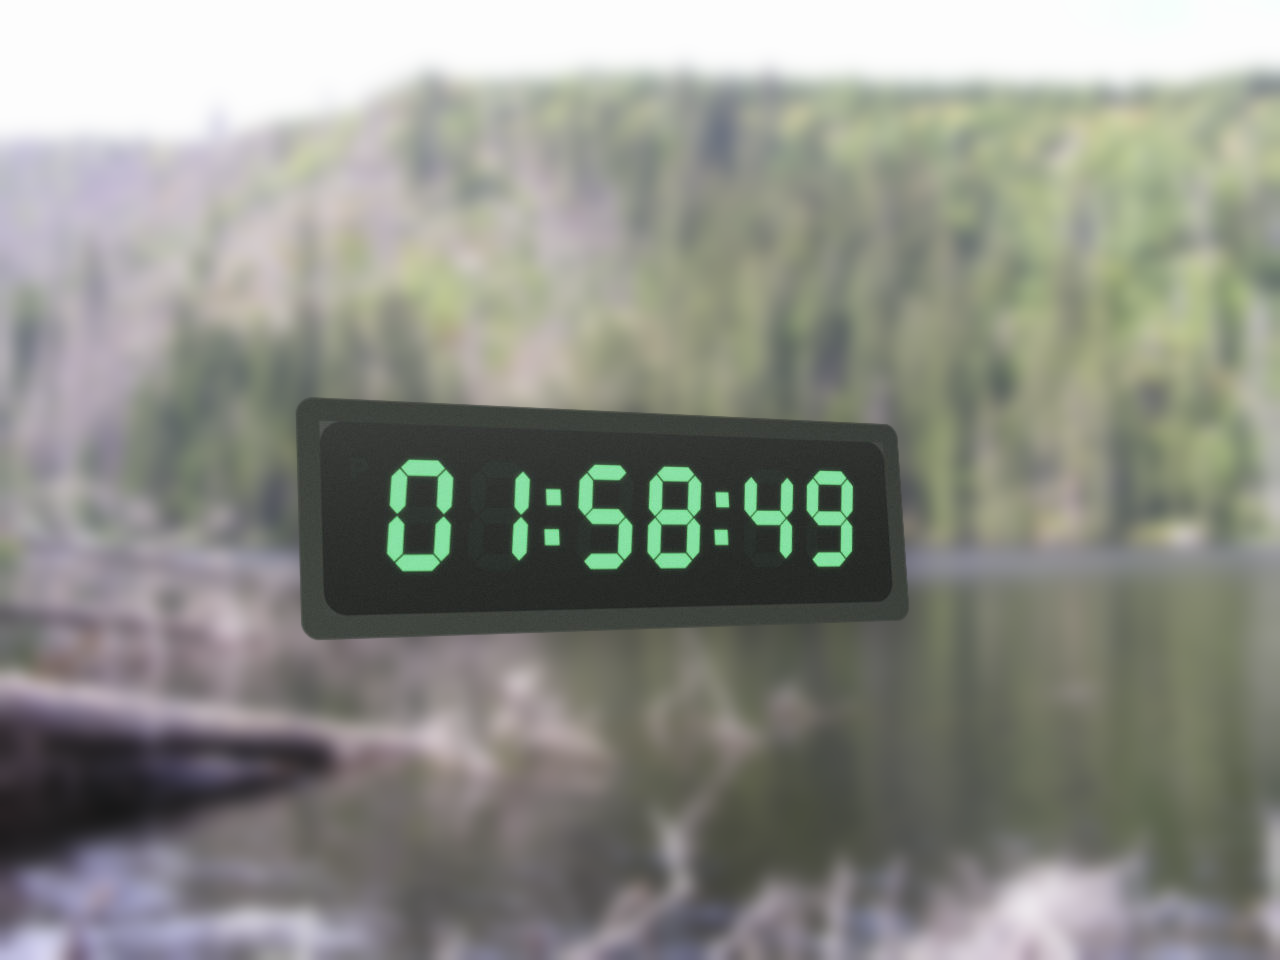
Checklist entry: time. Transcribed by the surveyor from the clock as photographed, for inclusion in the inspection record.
1:58:49
